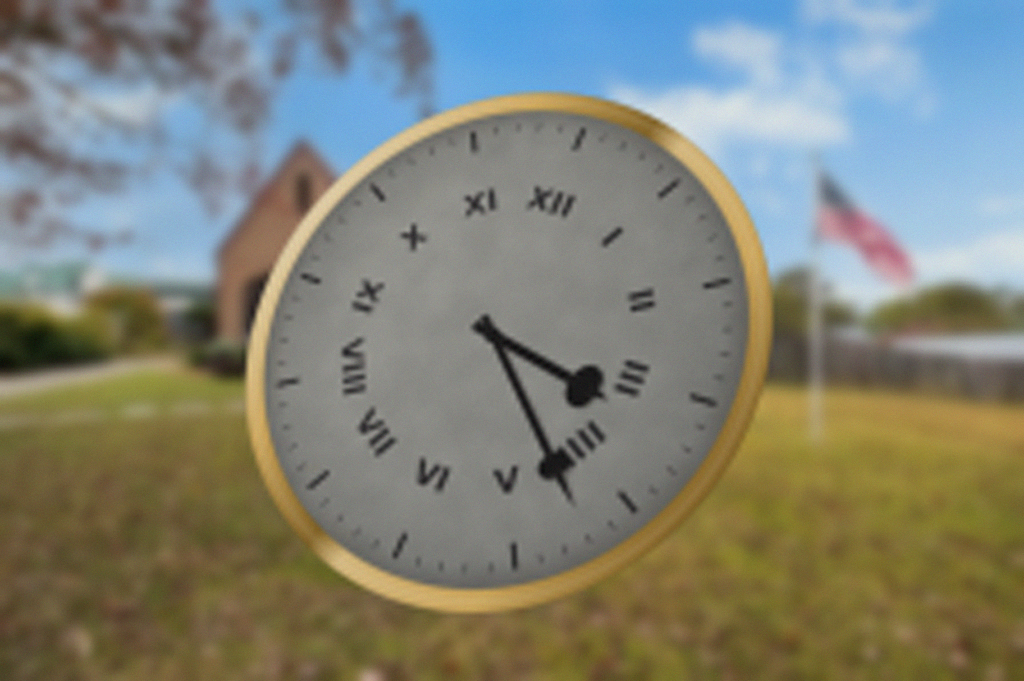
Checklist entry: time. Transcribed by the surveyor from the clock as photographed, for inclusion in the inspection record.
3:22
